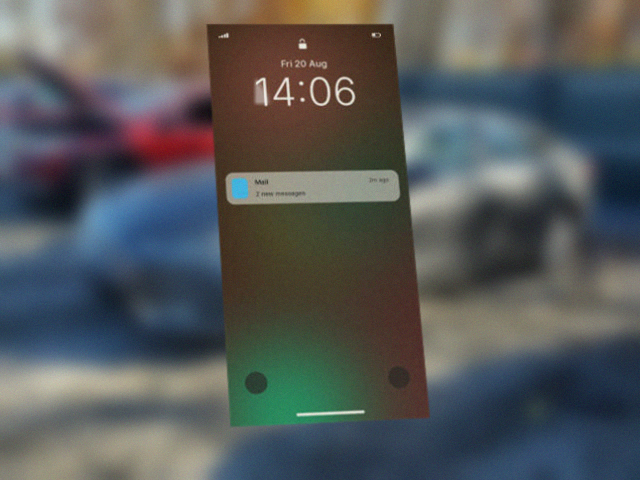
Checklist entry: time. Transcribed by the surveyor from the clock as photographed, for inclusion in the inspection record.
14:06
